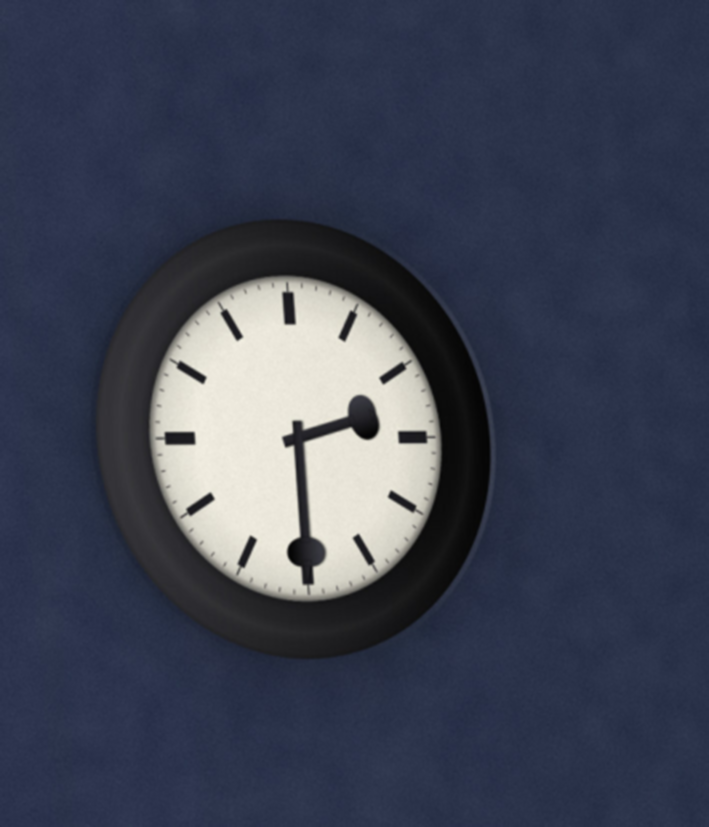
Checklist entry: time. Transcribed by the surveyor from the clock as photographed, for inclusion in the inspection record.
2:30
